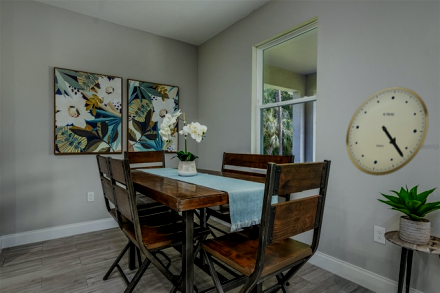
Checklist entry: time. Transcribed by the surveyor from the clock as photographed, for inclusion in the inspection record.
4:22
